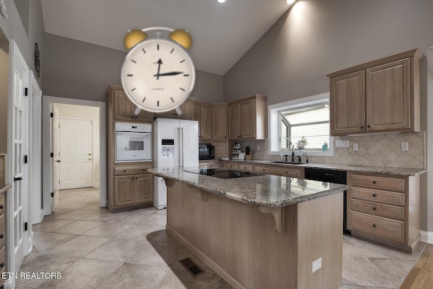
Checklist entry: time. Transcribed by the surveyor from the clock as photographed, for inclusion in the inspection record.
12:14
